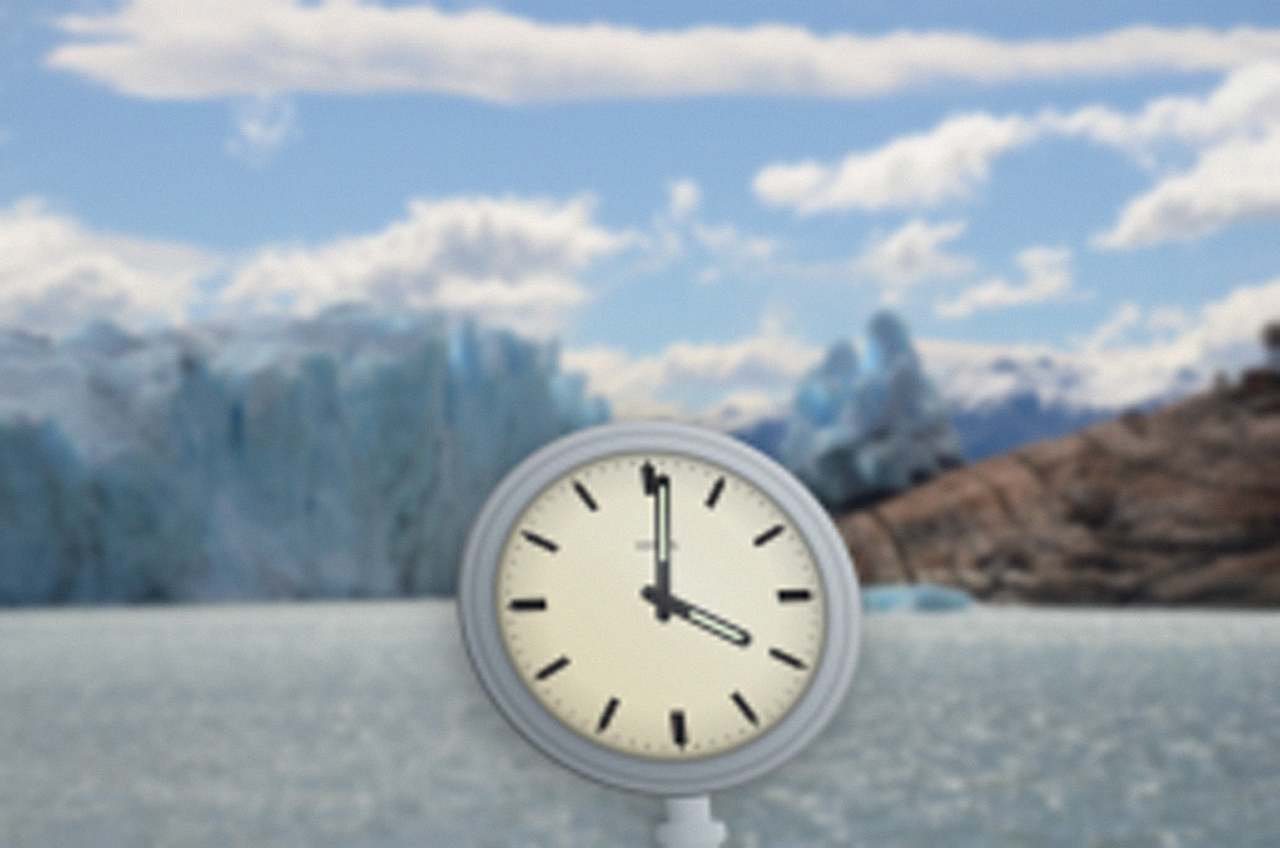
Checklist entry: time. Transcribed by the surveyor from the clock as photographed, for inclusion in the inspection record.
4:01
